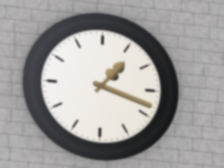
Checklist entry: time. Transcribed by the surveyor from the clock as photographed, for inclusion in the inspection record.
1:18
